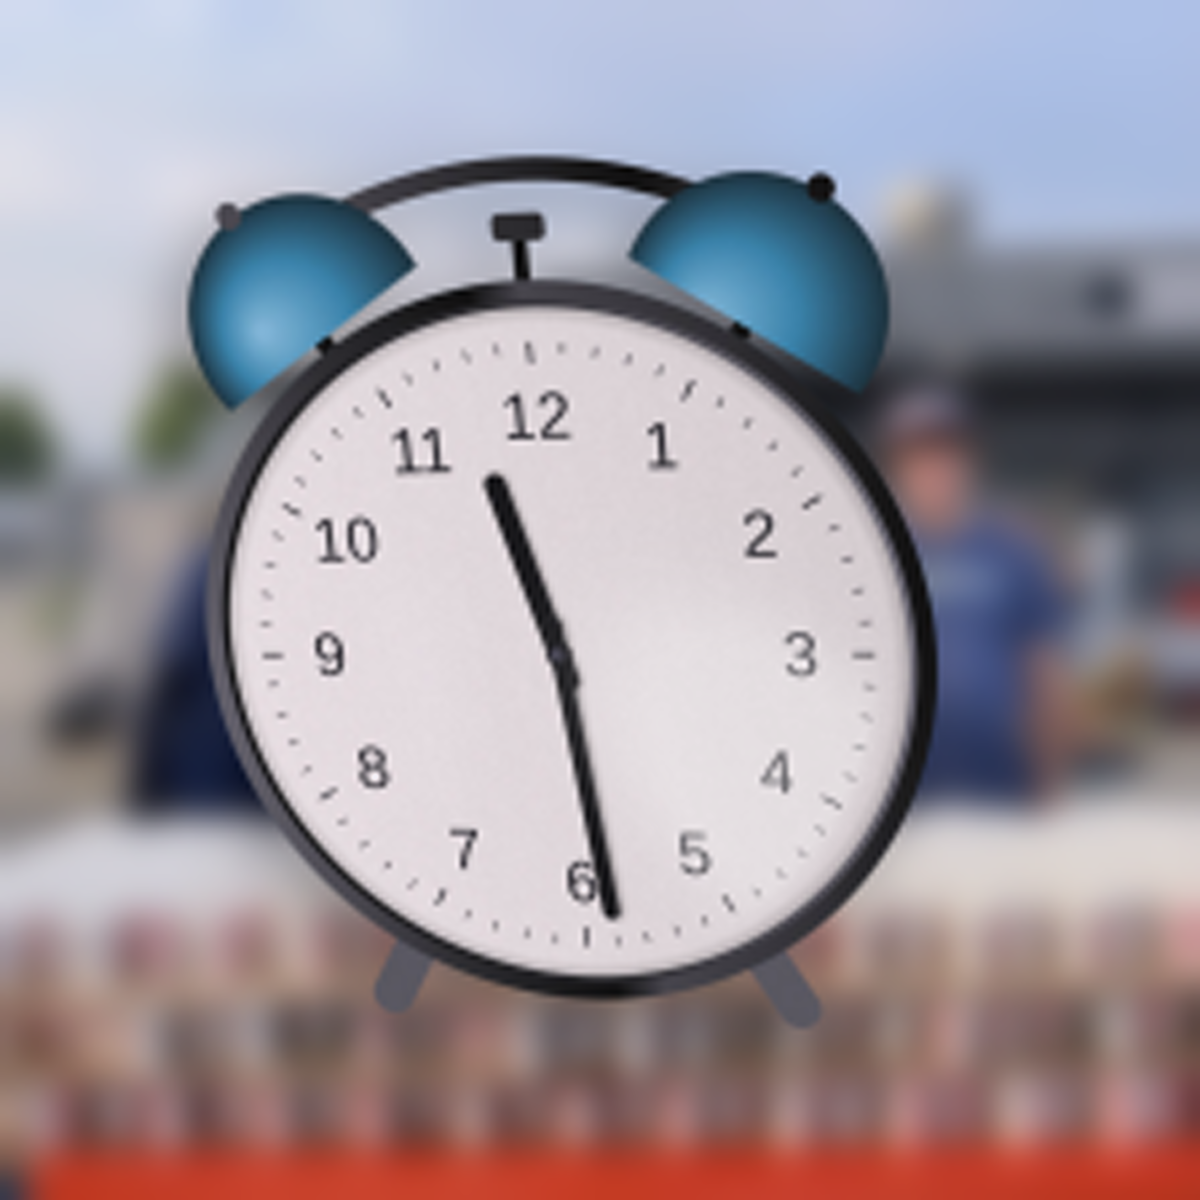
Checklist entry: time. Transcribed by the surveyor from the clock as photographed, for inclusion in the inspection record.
11:29
